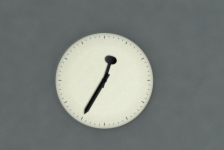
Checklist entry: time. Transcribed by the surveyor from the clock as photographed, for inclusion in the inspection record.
12:35
